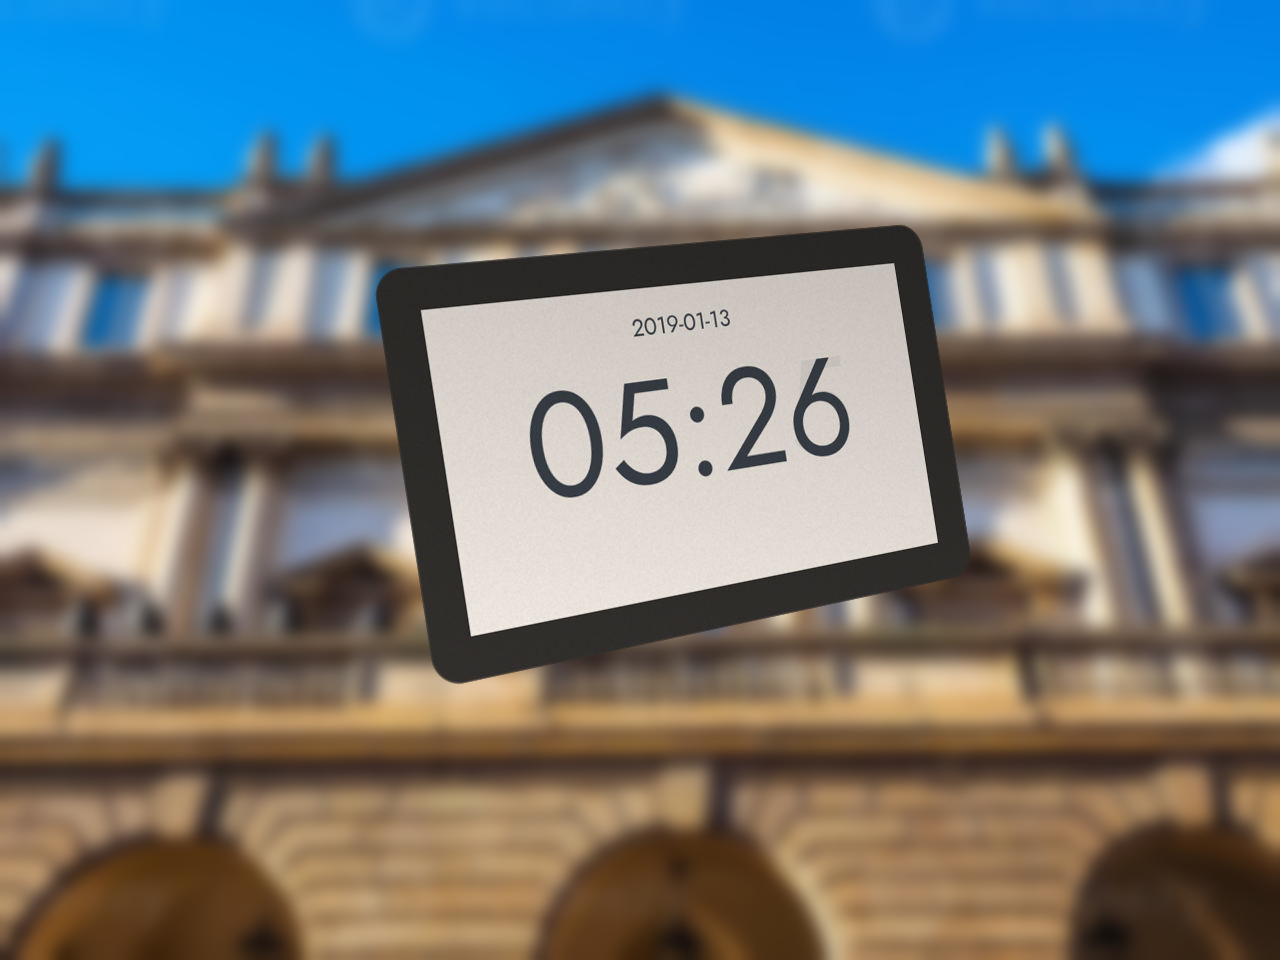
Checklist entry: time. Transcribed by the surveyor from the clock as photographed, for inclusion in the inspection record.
5:26
